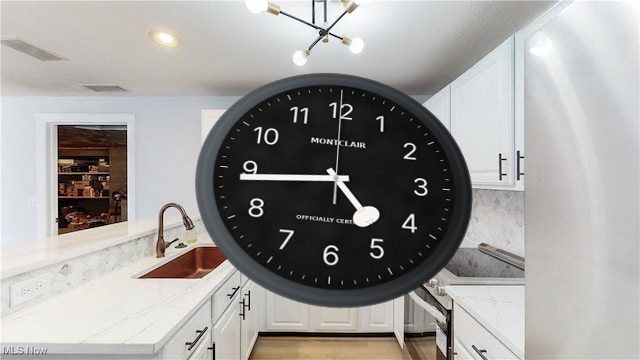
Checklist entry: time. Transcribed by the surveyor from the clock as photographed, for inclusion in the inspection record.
4:44:00
